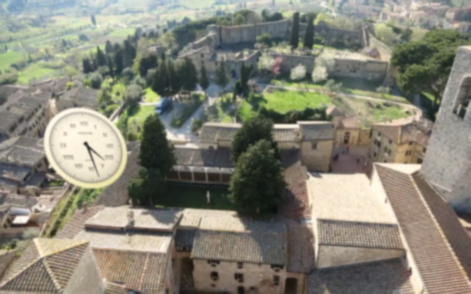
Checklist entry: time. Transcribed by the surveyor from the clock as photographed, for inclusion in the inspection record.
4:28
